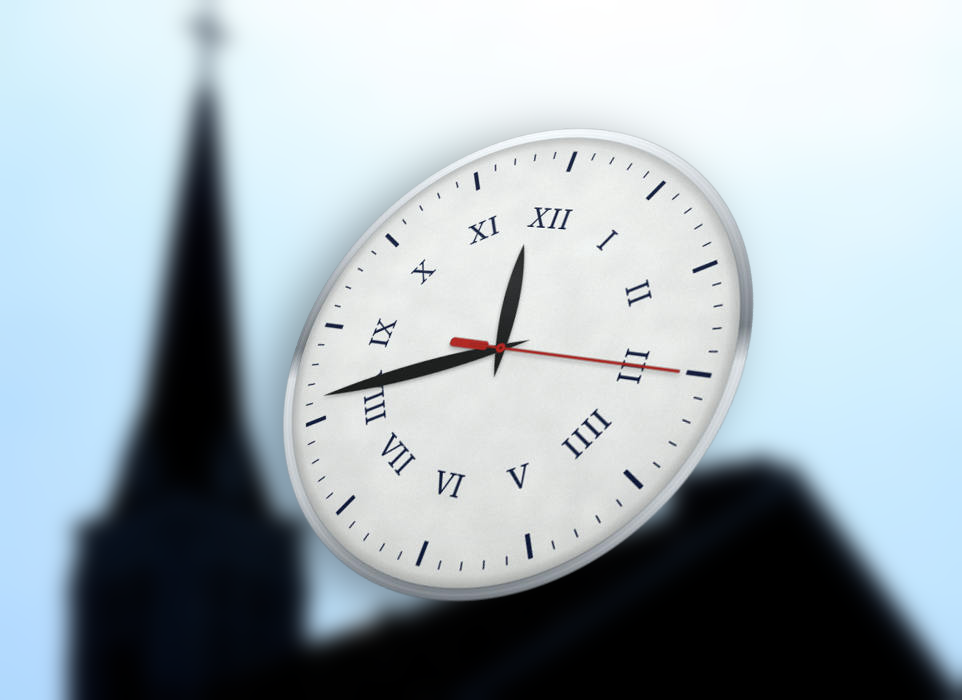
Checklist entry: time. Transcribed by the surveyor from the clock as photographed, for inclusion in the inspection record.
11:41:15
